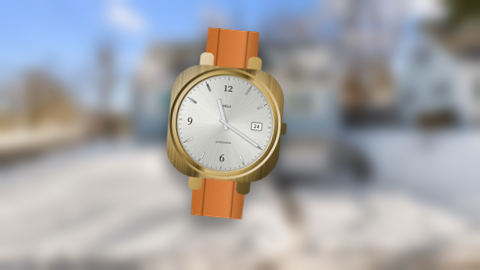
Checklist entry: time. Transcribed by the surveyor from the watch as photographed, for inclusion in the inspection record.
11:20
